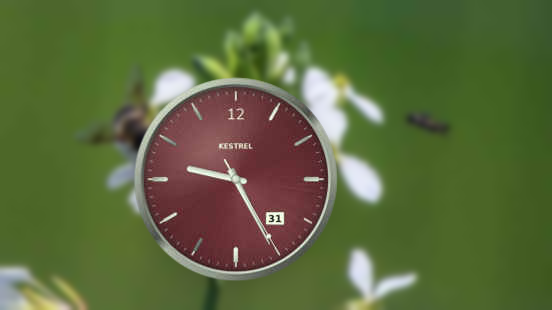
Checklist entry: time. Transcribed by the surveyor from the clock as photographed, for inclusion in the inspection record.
9:25:25
